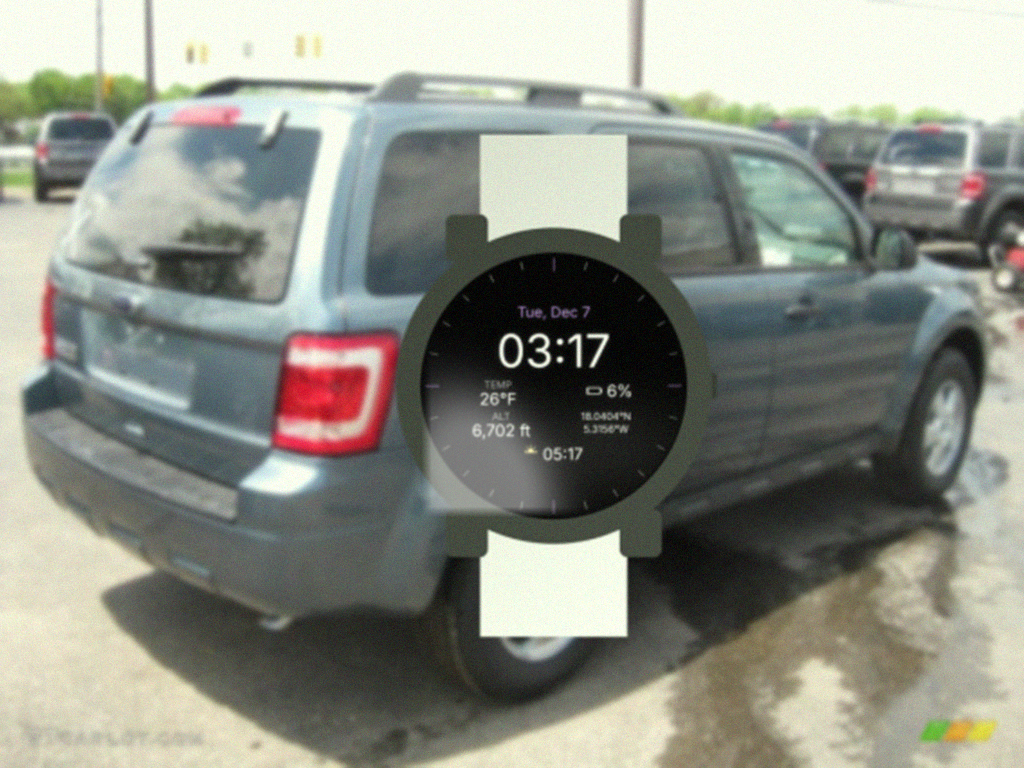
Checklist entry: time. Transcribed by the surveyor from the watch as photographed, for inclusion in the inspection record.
3:17
